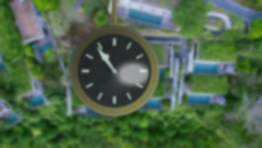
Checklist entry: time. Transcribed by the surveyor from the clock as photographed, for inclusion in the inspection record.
10:54
